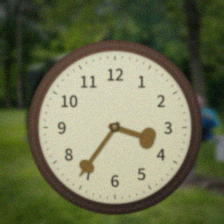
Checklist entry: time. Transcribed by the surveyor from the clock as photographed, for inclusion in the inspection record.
3:36
